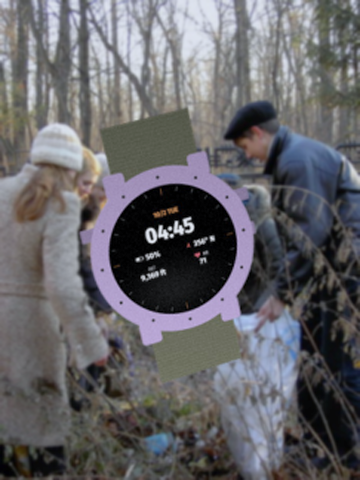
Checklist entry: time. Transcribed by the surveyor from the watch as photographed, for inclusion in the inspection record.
4:45
